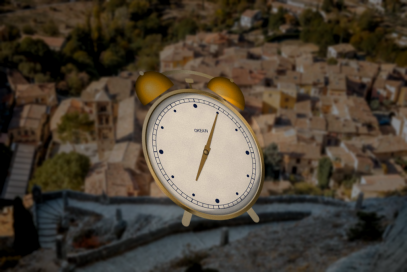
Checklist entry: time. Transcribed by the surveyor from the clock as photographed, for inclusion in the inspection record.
7:05
